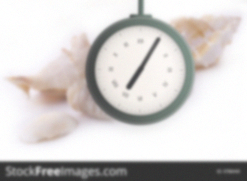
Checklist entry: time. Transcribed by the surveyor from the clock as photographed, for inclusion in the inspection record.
7:05
